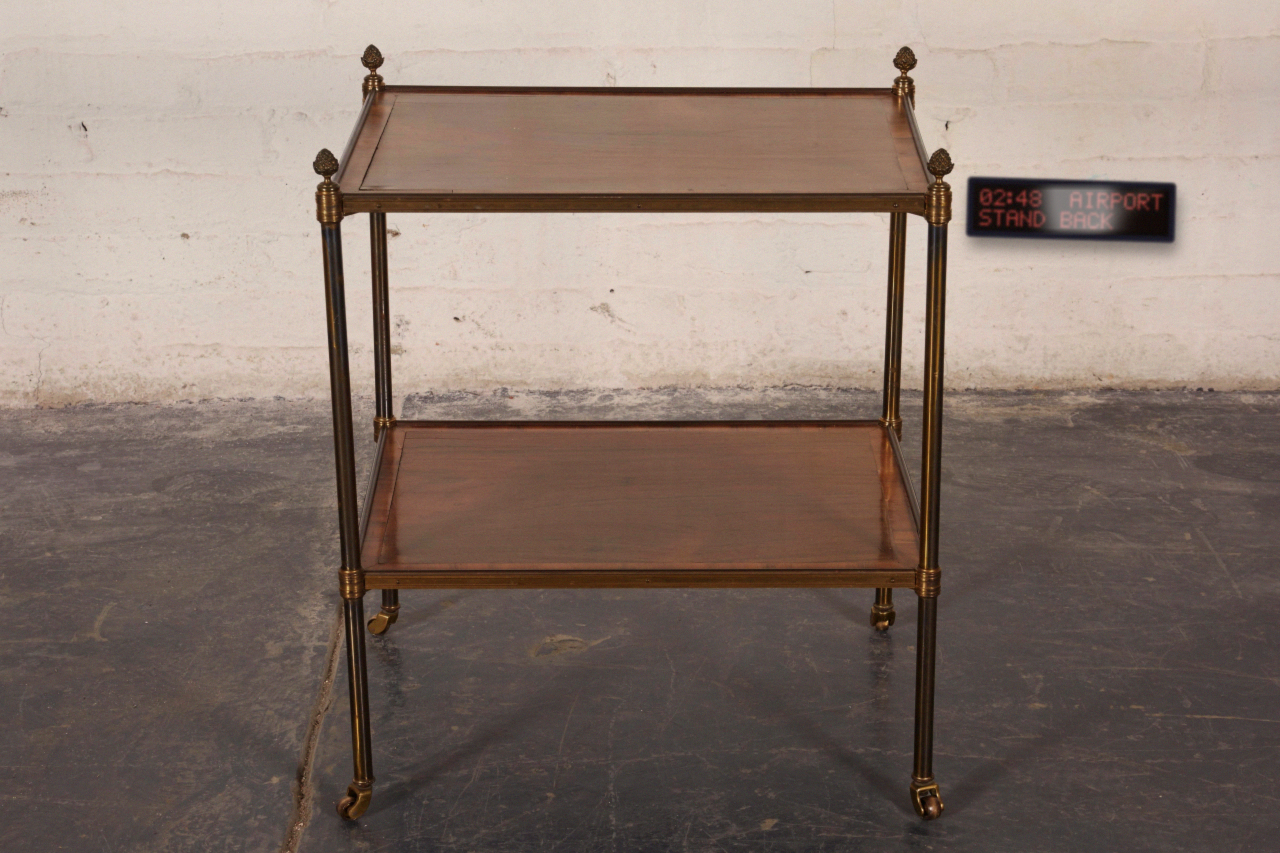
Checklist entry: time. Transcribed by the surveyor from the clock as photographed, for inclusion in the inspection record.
2:48
